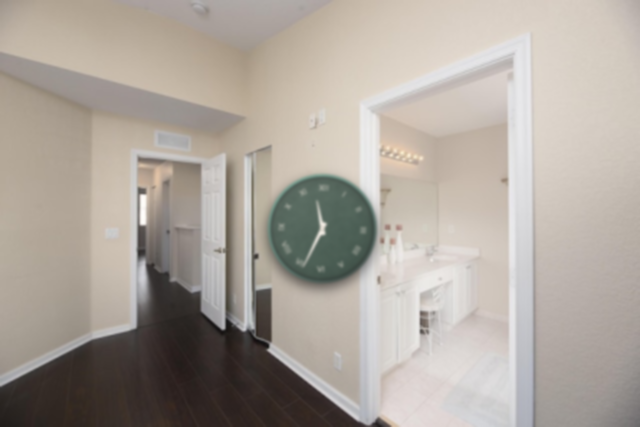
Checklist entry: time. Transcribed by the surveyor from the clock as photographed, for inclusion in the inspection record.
11:34
